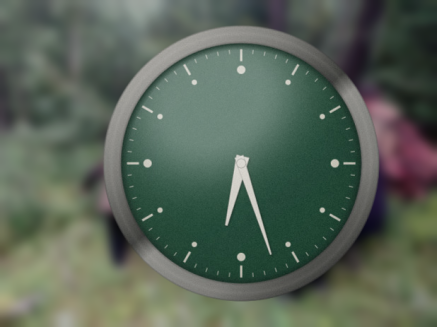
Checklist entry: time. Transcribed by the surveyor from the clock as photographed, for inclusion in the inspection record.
6:27
